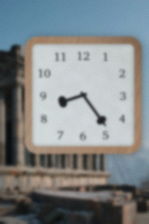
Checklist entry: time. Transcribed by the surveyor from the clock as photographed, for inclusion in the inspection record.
8:24
